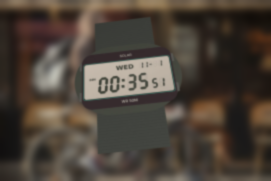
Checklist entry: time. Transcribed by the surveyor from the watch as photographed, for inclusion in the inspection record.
0:35:51
